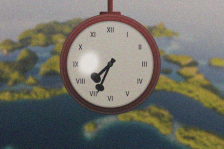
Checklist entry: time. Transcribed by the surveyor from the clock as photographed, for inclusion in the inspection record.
7:34
